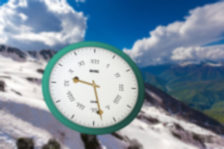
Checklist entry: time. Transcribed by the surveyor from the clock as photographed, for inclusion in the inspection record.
9:28
